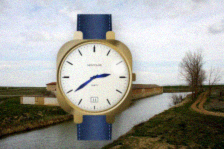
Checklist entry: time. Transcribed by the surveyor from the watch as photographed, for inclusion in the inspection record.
2:39
